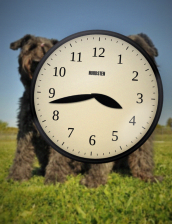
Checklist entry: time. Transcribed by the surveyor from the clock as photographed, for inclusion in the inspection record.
3:43
